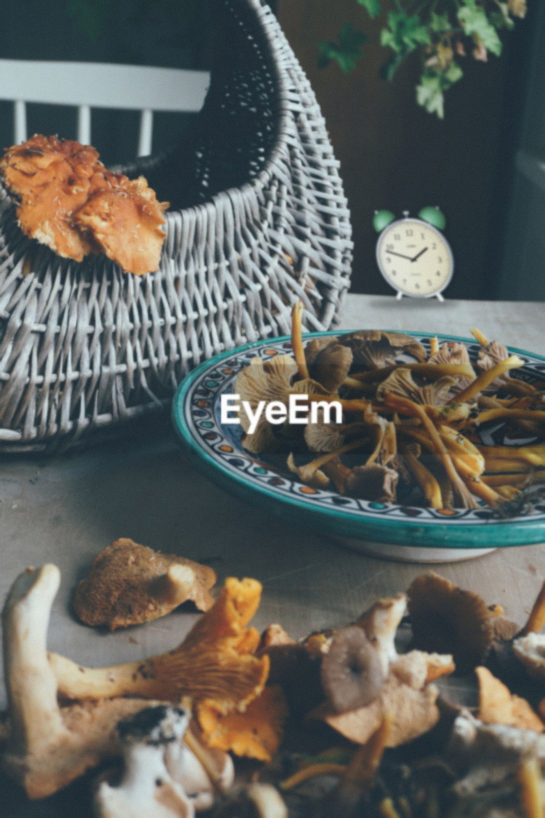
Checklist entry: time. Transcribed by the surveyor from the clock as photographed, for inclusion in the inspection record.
1:48
